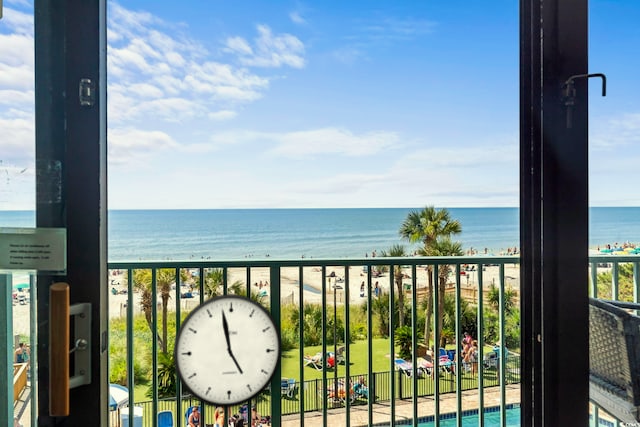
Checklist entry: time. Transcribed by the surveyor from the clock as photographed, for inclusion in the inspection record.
4:58
